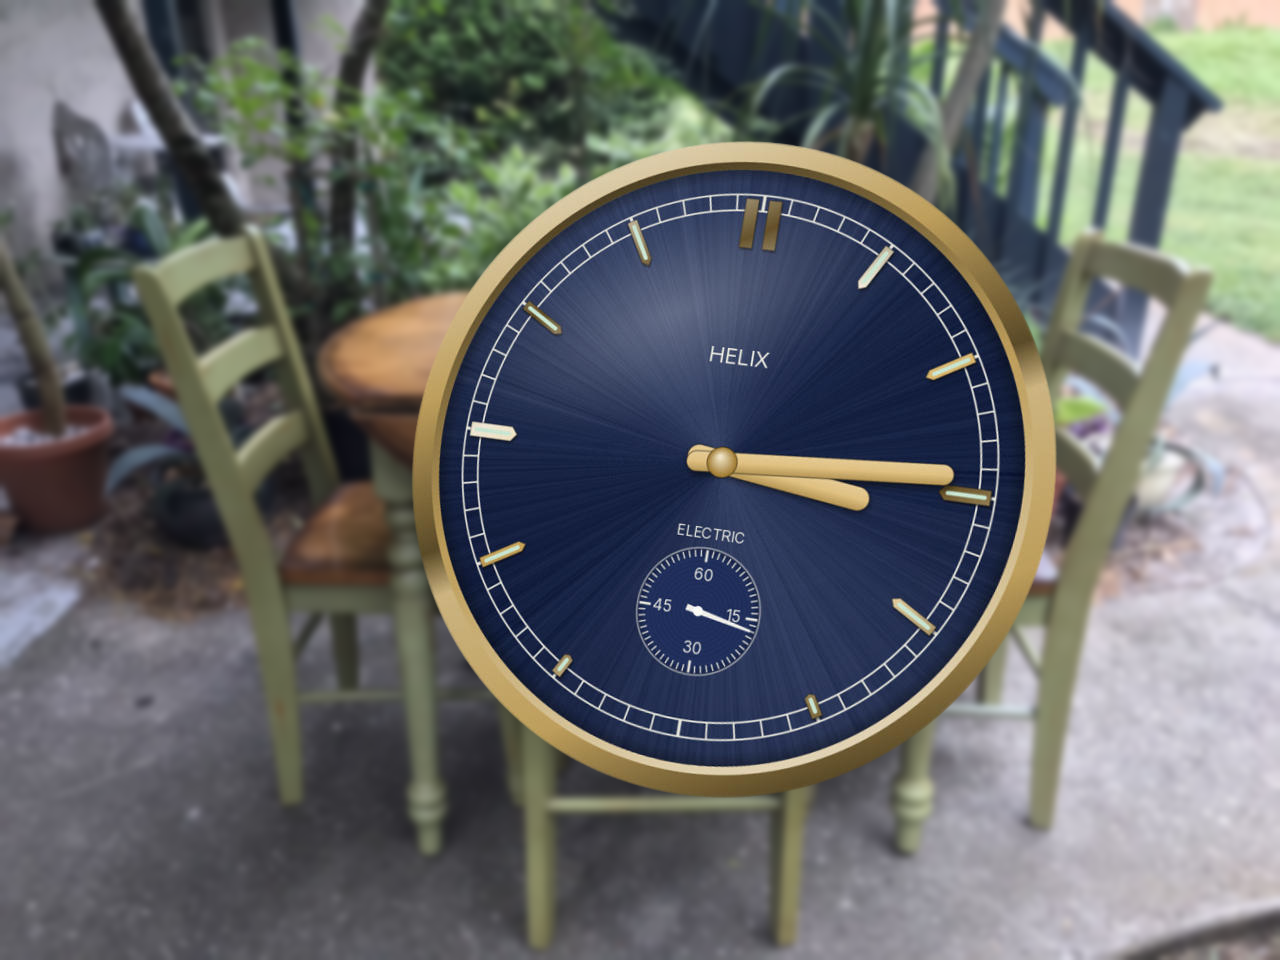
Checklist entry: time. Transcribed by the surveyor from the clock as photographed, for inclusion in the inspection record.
3:14:17
